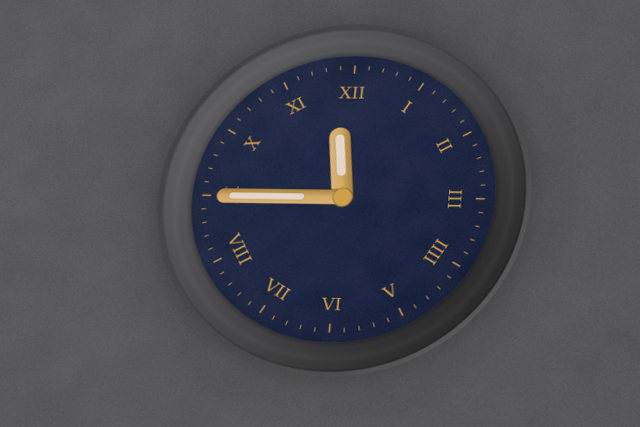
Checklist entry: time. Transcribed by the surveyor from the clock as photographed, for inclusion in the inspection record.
11:45
